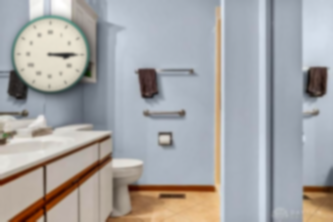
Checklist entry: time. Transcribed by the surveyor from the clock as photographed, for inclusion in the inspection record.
3:15
